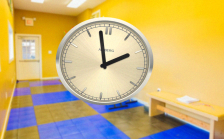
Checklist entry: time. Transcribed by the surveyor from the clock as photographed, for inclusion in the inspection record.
1:58
